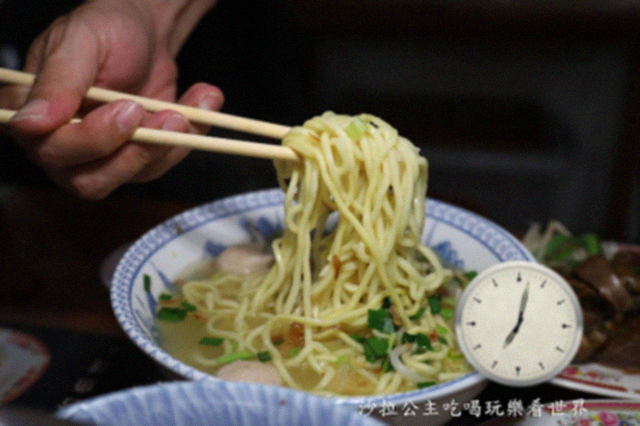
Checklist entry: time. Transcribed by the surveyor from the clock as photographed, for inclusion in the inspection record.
7:02
